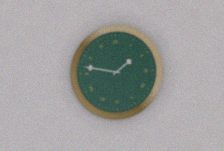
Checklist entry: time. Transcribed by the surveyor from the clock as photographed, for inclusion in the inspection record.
1:47
